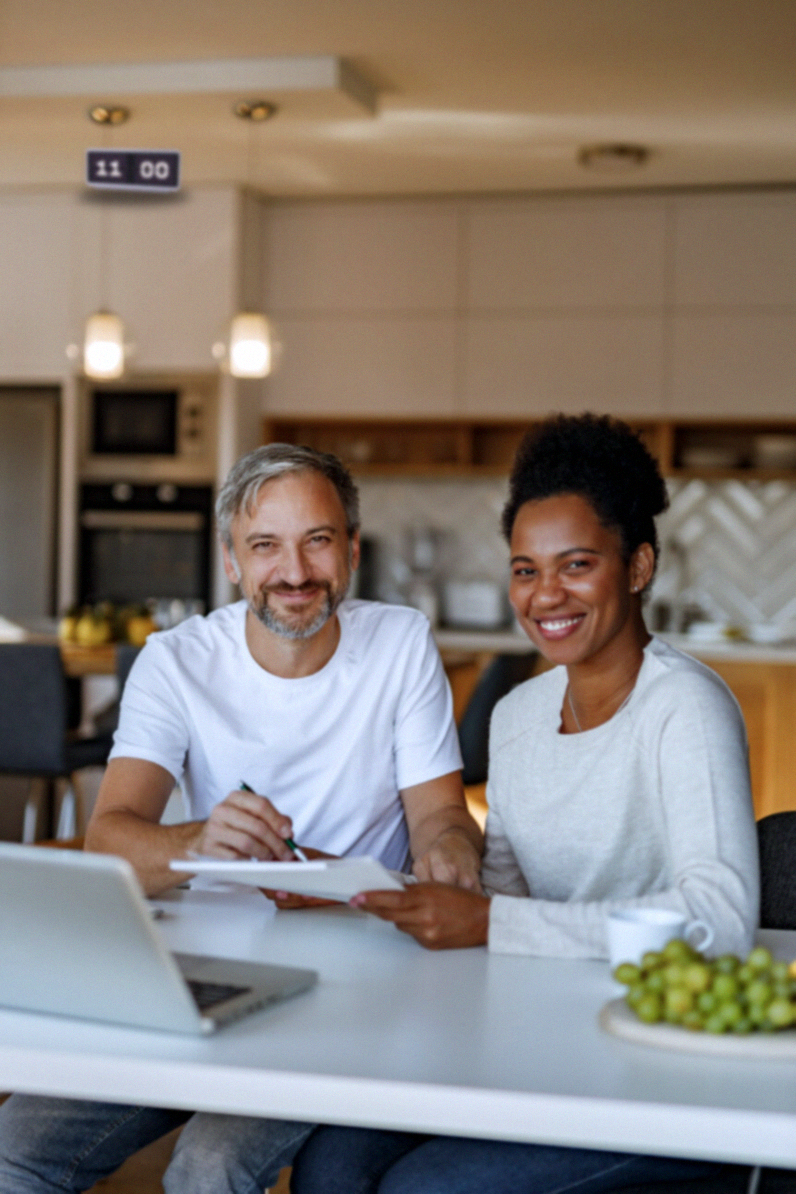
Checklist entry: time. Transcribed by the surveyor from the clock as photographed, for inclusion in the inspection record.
11:00
